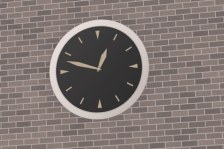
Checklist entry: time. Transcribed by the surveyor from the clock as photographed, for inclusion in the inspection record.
12:48
